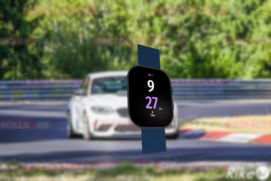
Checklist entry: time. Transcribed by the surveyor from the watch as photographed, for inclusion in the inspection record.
9:27
